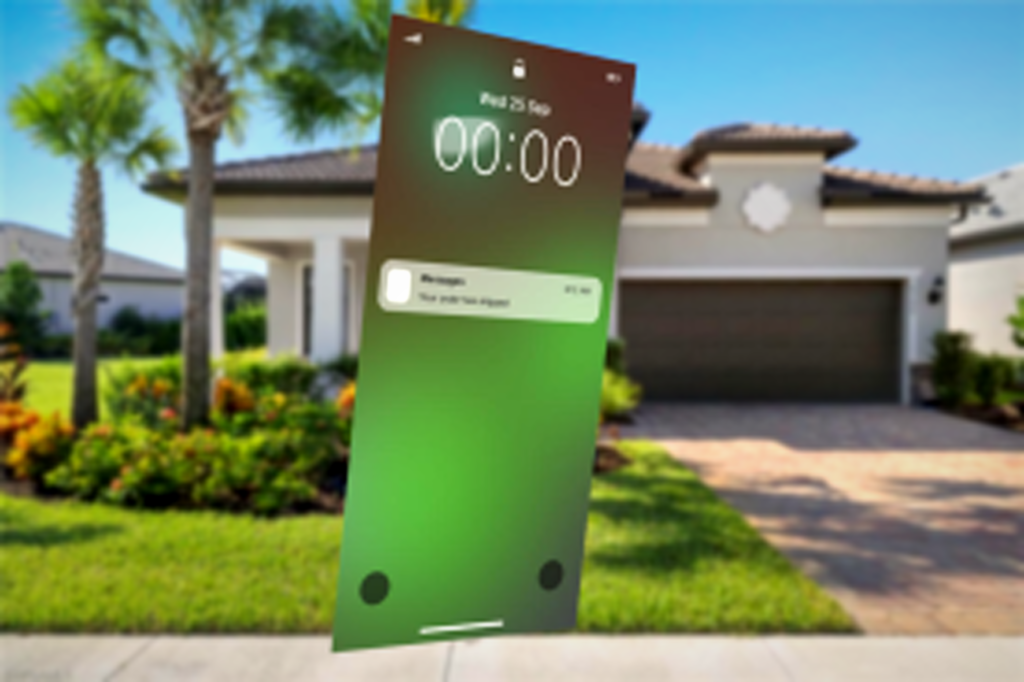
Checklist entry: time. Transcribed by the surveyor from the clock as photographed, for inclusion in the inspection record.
0:00
